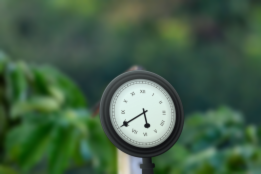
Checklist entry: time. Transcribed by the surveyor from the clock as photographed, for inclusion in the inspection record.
5:40
